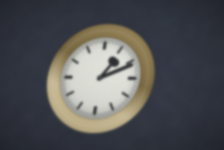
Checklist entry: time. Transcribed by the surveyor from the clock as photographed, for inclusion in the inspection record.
1:11
